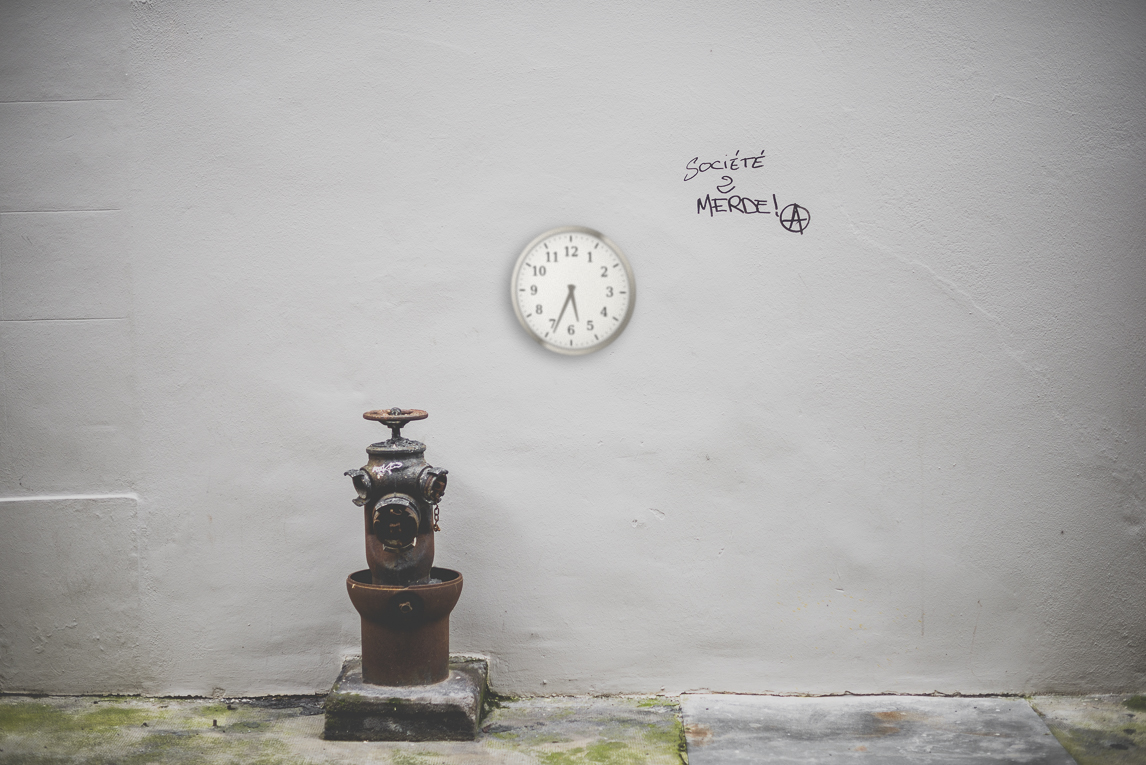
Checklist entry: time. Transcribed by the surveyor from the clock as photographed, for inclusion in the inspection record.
5:34
